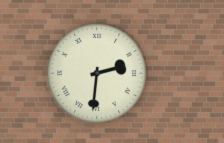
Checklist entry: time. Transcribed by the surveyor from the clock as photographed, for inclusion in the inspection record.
2:31
